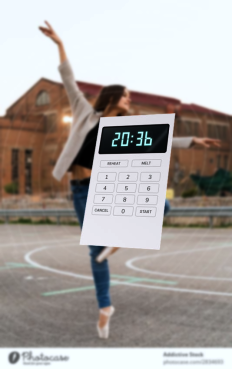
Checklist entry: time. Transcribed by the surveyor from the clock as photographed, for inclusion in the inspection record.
20:36
